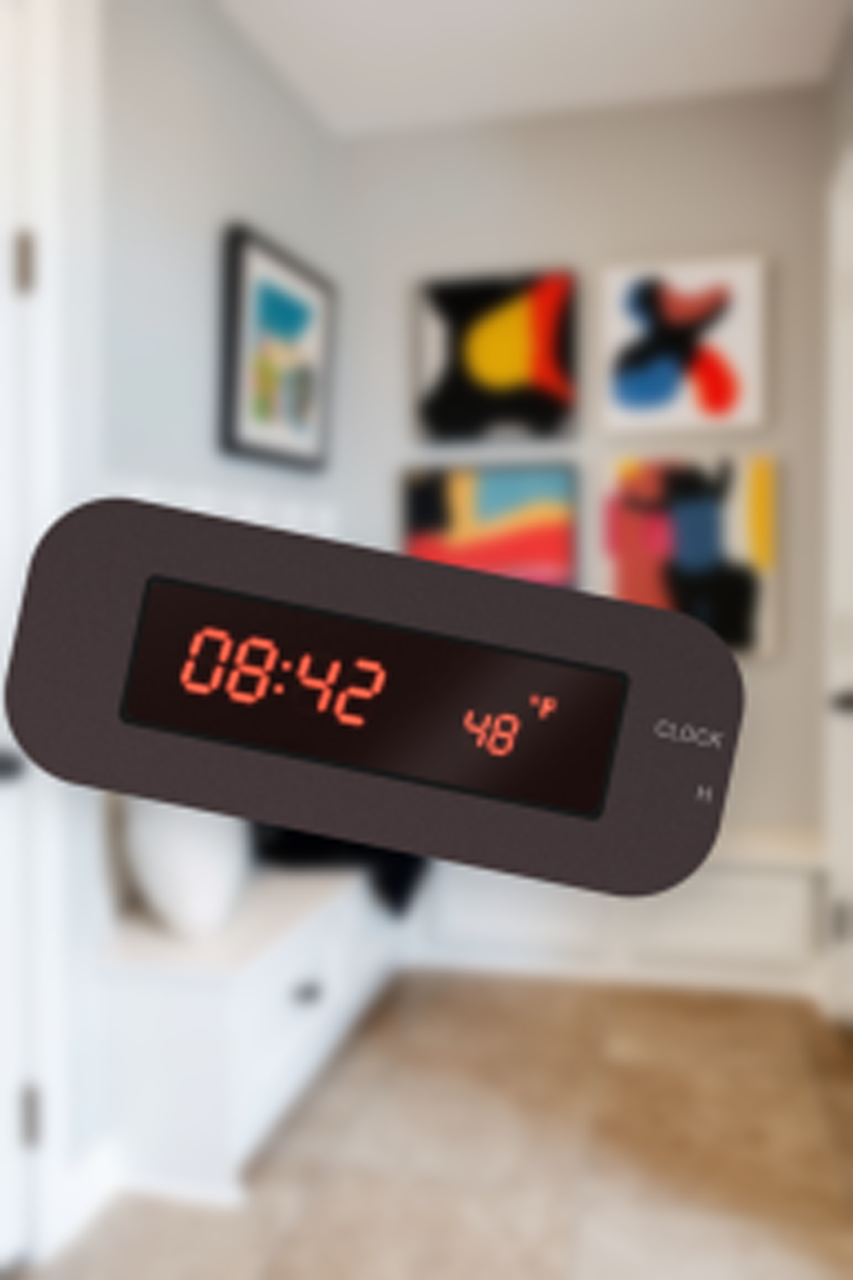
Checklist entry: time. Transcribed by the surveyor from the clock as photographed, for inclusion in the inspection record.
8:42
